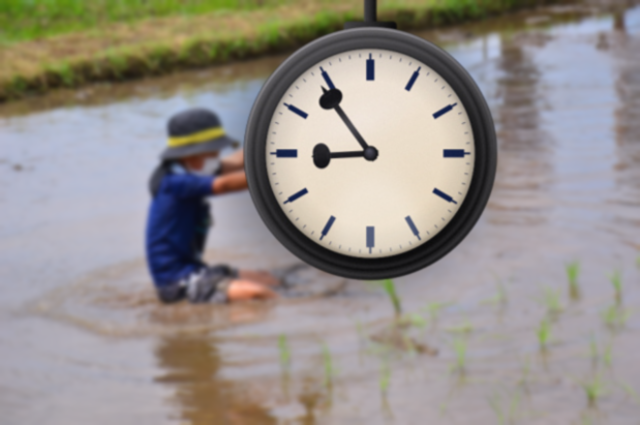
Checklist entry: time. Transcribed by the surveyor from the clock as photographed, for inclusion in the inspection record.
8:54
